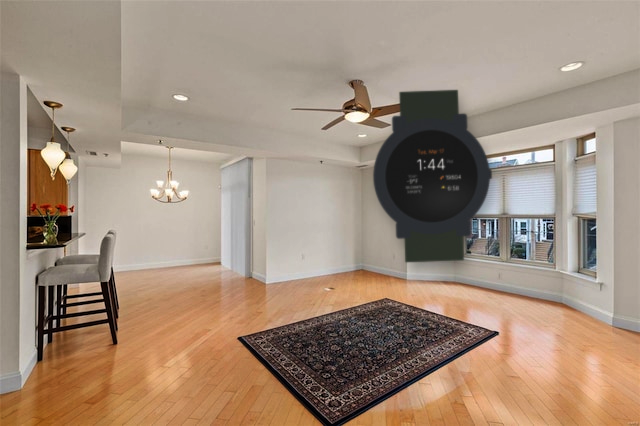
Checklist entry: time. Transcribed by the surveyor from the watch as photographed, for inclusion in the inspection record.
1:44
